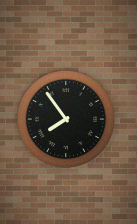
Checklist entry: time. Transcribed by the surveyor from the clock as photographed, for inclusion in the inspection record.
7:54
